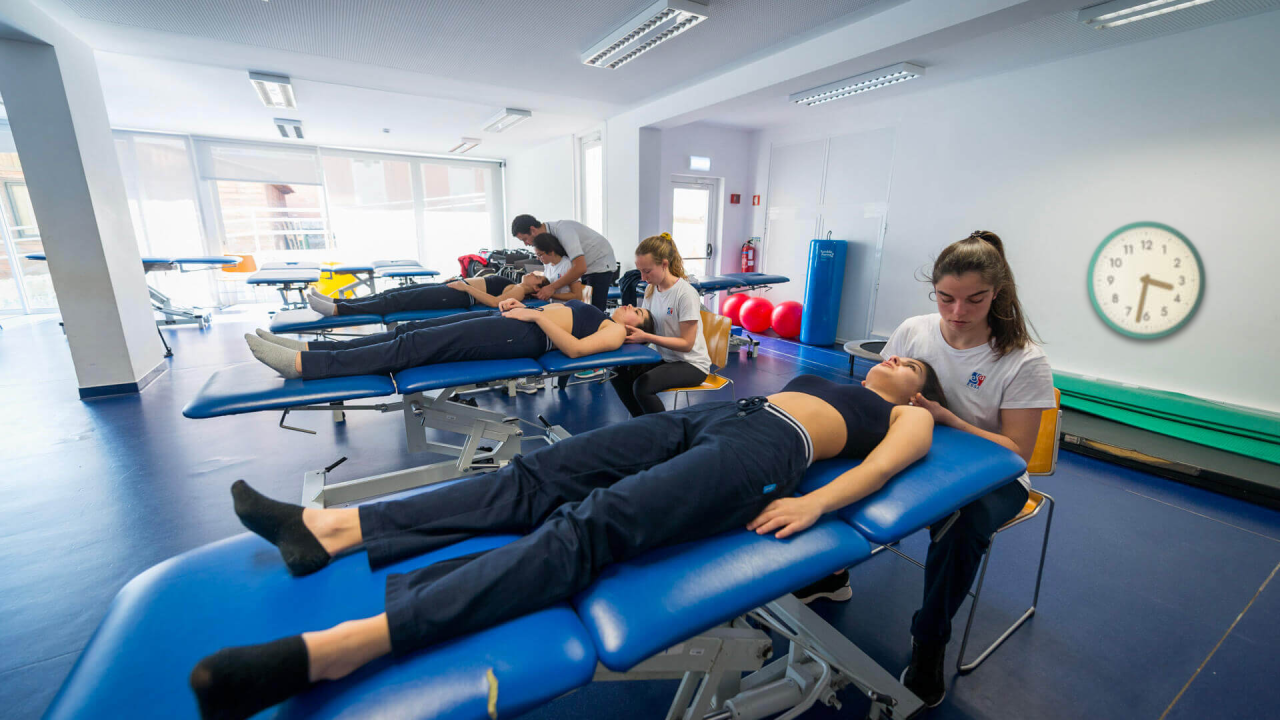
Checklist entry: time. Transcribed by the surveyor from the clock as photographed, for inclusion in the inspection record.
3:32
